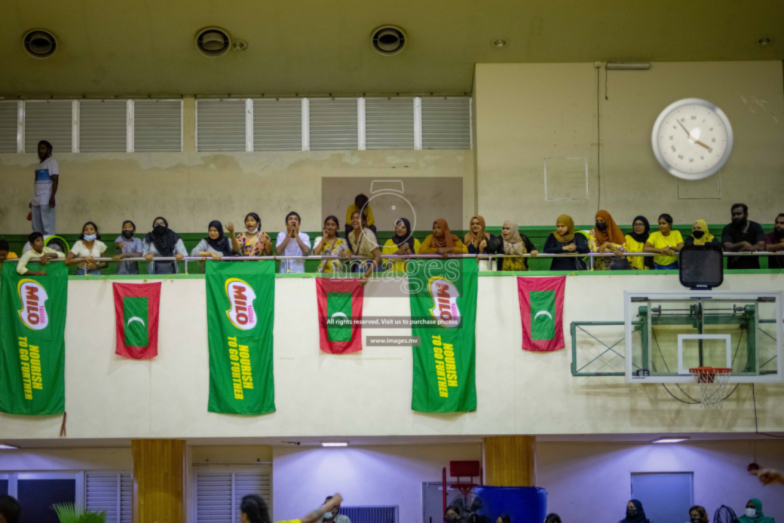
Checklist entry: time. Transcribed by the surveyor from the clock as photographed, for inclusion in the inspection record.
3:53
